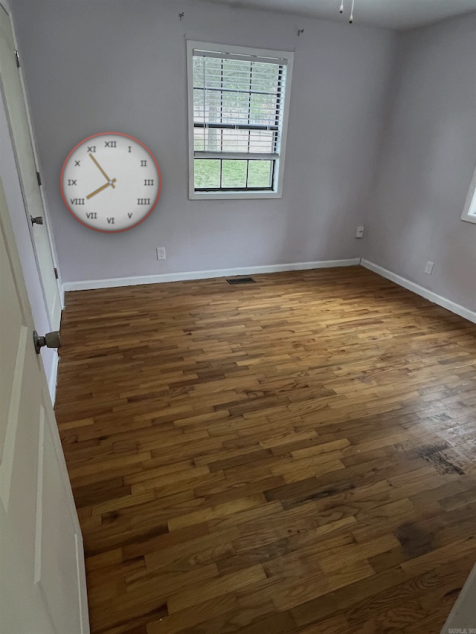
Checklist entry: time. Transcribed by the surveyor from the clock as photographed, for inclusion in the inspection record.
7:54
